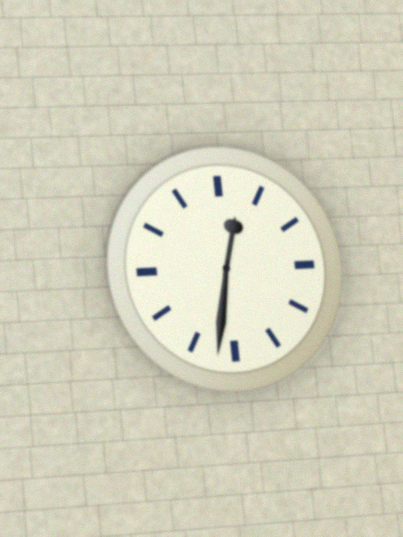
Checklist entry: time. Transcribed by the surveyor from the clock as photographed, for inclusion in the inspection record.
12:32
